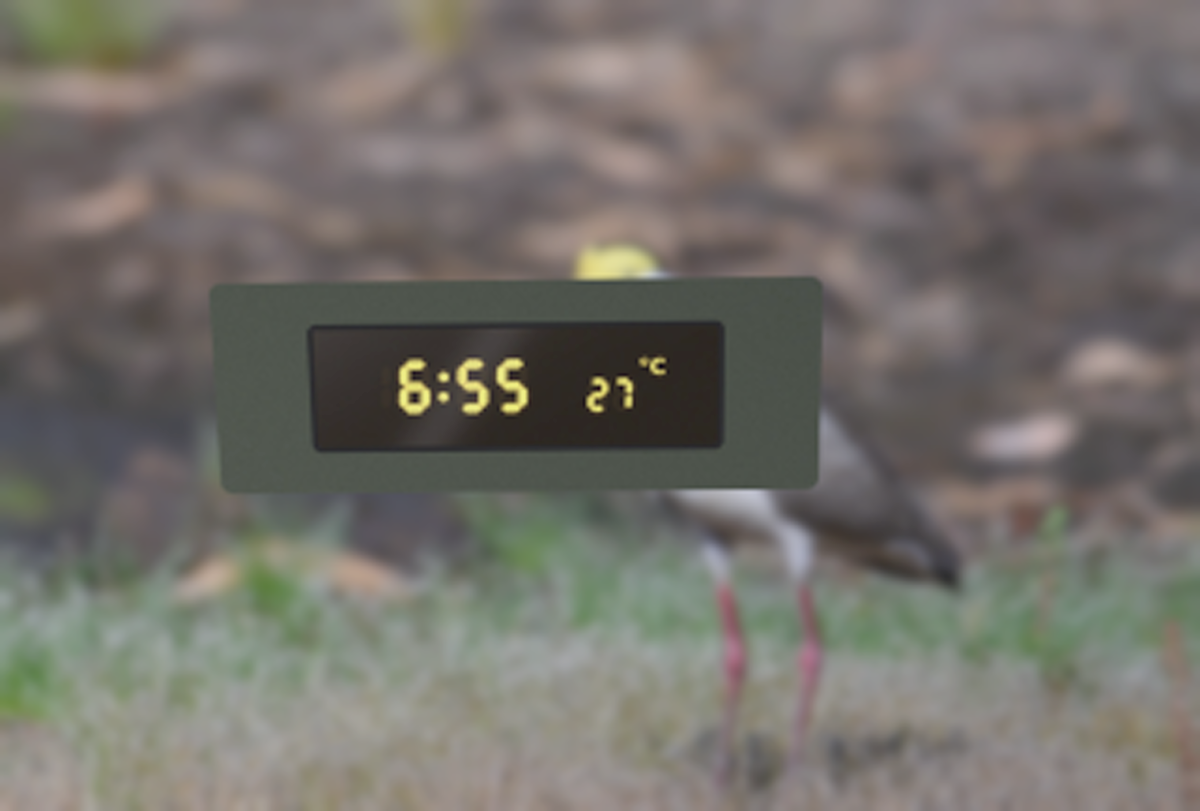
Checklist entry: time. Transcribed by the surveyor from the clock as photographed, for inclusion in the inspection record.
6:55
